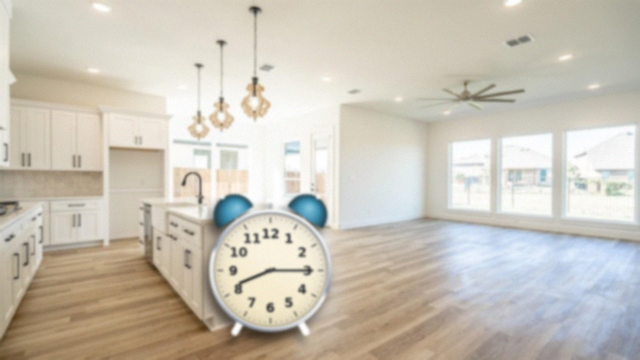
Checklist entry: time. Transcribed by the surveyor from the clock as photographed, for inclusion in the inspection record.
8:15
